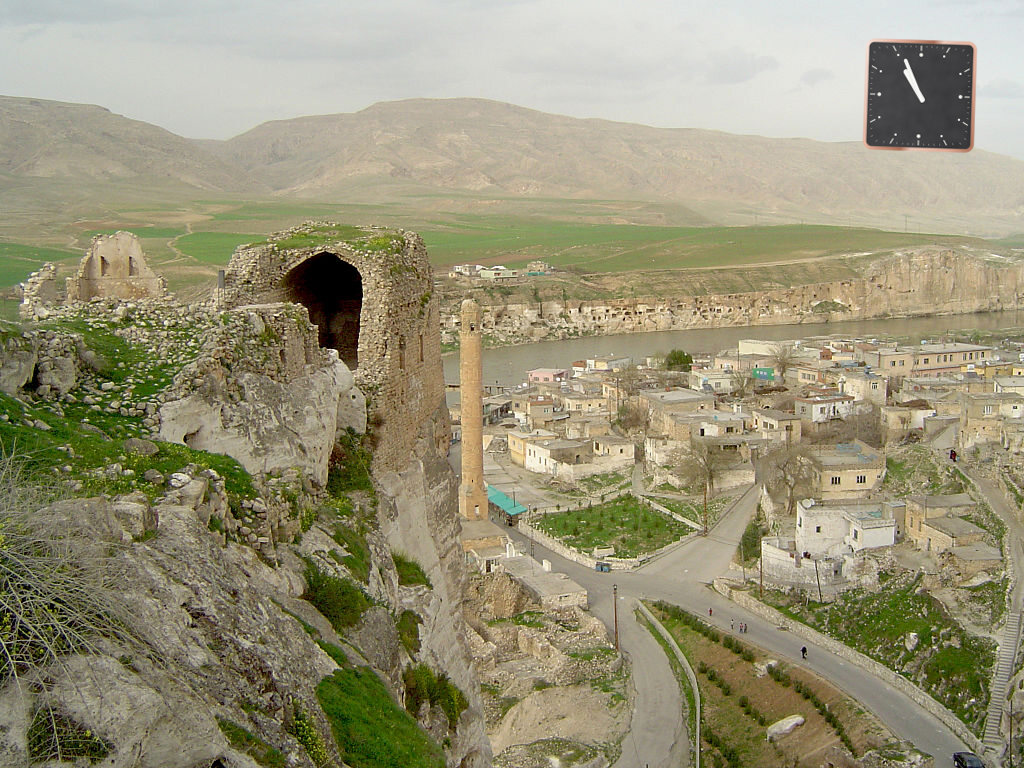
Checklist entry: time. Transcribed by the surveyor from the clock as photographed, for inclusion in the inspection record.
10:56
